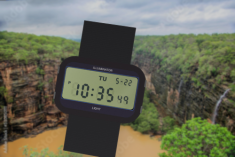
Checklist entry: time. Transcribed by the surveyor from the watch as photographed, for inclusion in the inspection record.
10:35:49
